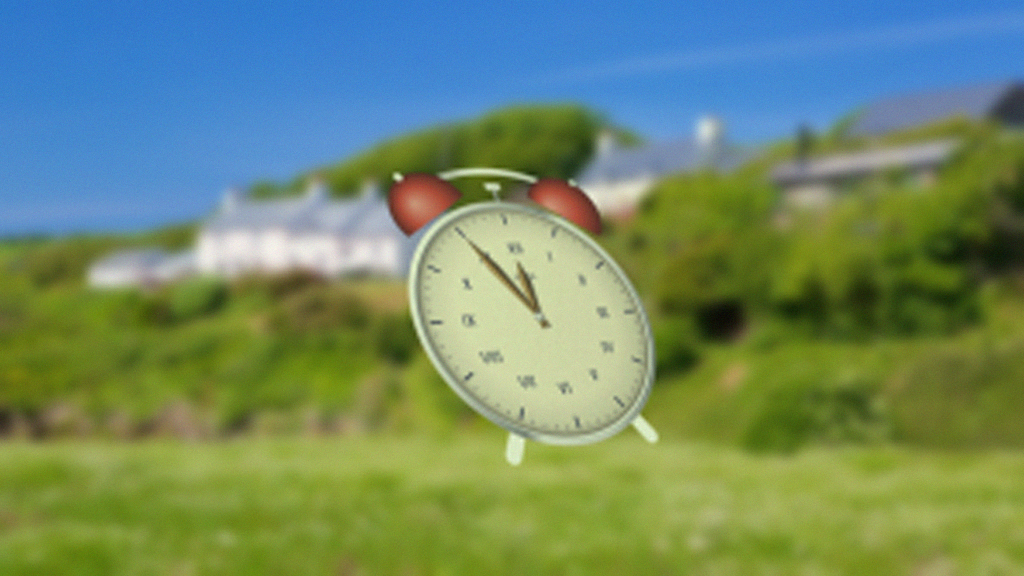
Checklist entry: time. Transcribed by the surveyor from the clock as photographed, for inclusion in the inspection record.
11:55
